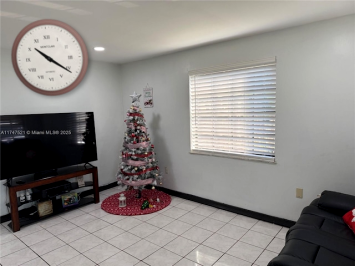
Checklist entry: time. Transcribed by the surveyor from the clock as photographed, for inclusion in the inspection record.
10:21
